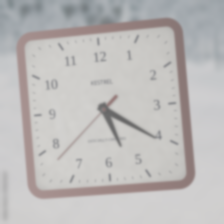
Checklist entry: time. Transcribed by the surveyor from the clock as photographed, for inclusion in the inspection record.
5:20:38
